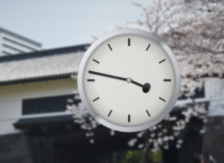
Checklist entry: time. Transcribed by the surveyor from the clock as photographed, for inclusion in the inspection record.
3:47
